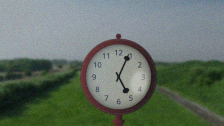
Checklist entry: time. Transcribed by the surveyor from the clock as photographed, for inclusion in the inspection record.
5:04
